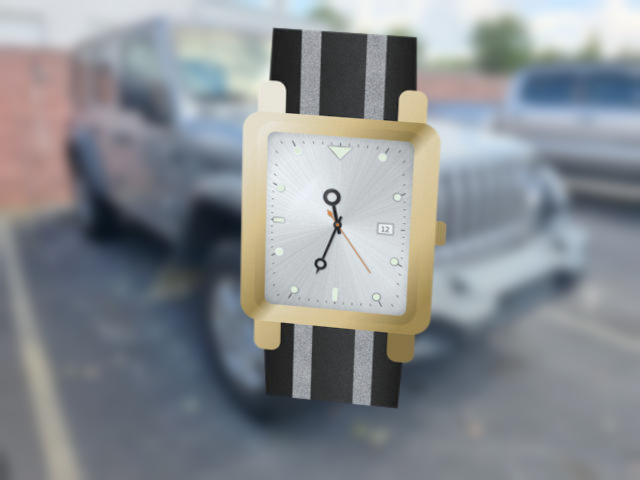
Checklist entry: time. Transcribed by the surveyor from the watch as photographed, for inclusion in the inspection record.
11:33:24
